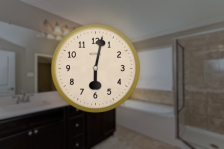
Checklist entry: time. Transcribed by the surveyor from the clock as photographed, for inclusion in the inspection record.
6:02
